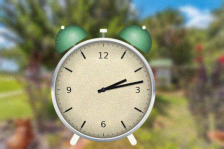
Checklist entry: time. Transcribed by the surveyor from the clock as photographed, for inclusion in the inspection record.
2:13
